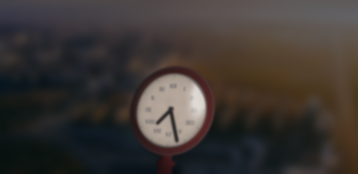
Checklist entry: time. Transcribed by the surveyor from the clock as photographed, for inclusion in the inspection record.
7:27
